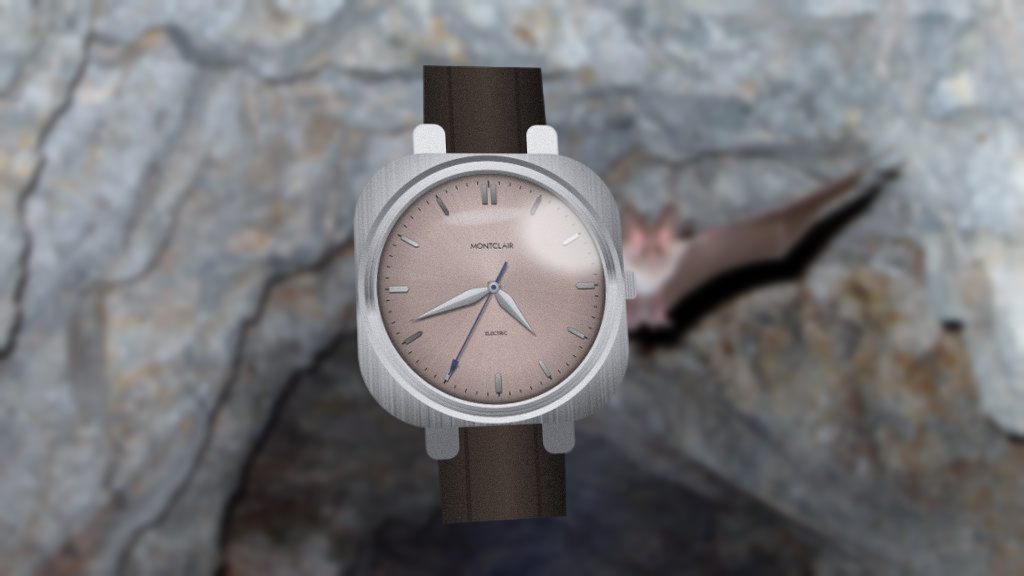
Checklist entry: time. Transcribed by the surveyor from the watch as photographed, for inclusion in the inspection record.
4:41:35
